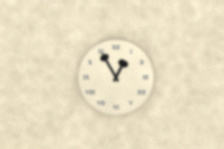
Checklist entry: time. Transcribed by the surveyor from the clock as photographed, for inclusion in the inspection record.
12:55
